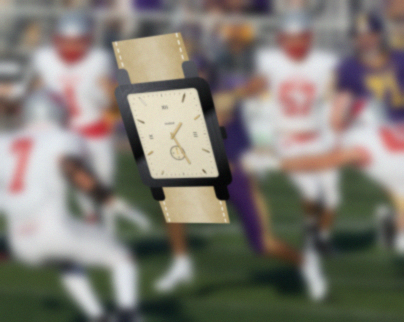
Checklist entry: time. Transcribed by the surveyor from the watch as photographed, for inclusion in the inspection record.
1:27
